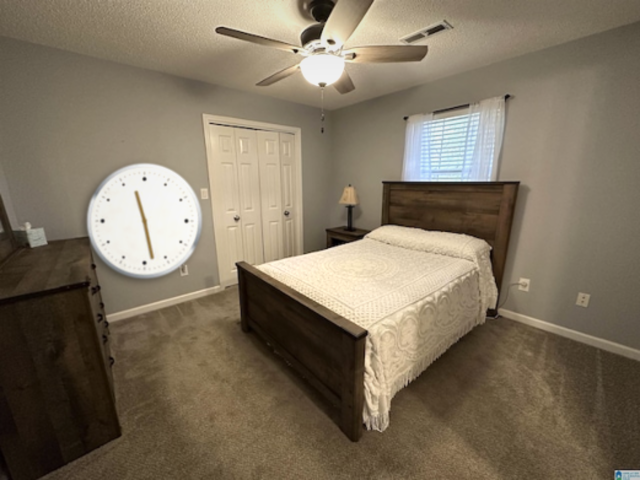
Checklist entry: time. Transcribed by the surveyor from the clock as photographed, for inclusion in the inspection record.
11:28
